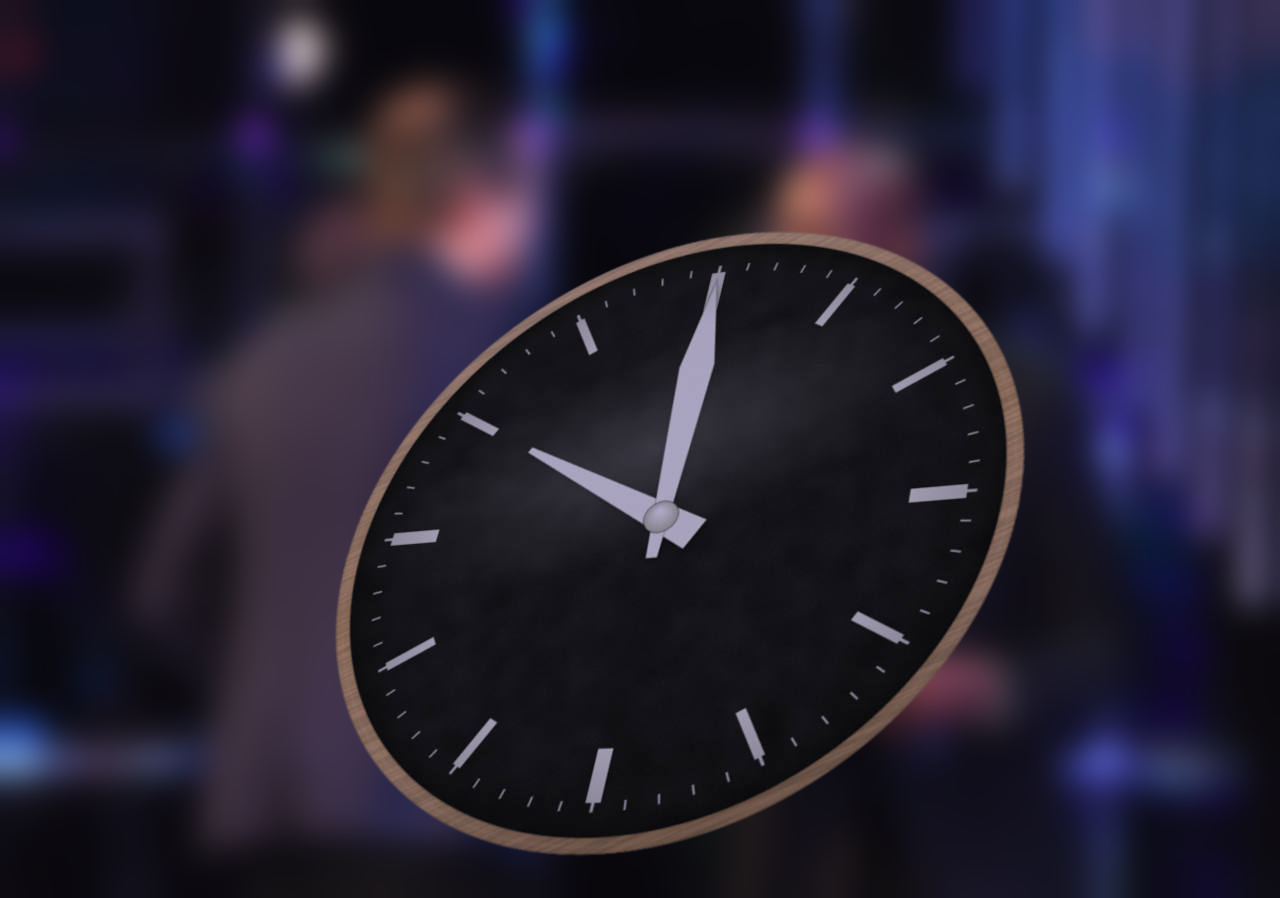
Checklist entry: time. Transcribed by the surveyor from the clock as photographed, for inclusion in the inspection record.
10:00
